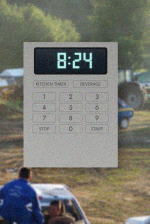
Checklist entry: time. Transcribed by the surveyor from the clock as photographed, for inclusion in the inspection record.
8:24
